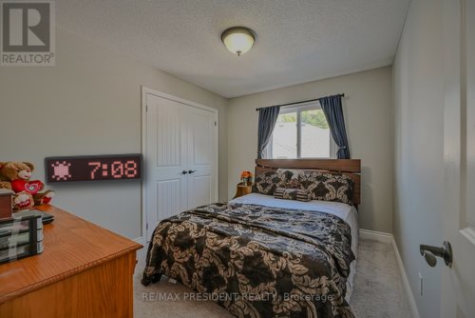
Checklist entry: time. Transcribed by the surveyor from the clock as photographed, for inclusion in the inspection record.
7:08
